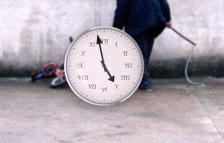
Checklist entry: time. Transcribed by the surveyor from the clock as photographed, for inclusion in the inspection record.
4:58
